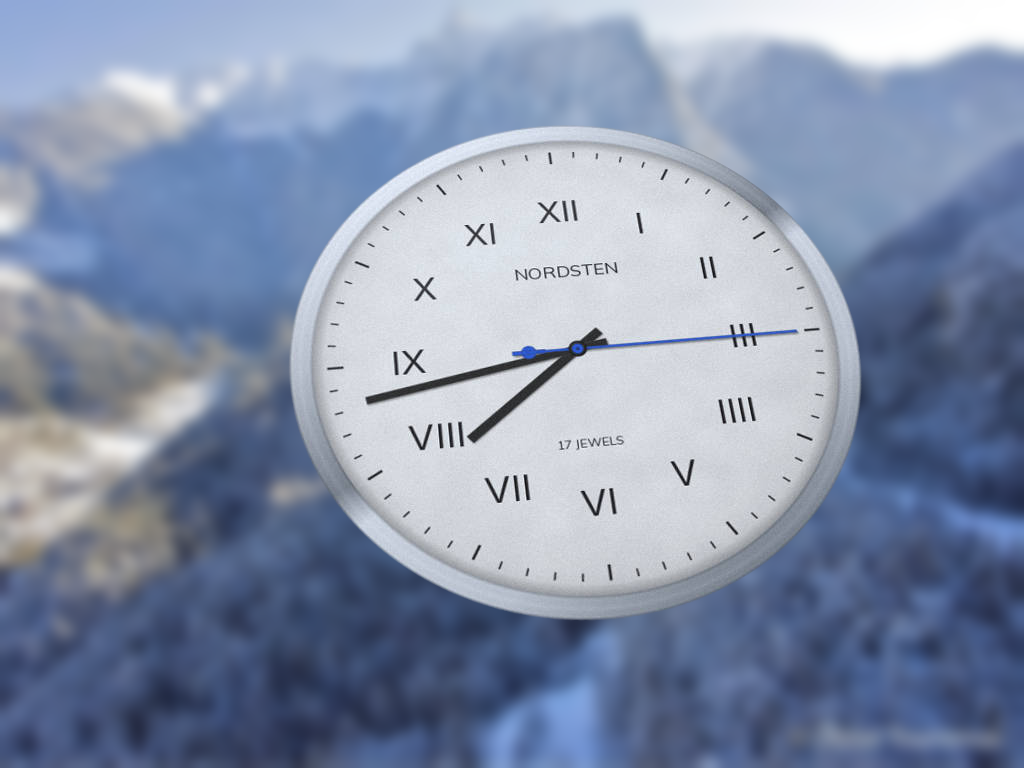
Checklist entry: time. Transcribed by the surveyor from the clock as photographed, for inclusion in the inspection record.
7:43:15
